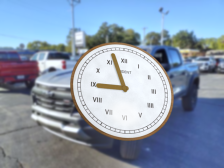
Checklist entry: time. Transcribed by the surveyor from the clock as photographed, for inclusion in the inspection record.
8:57
